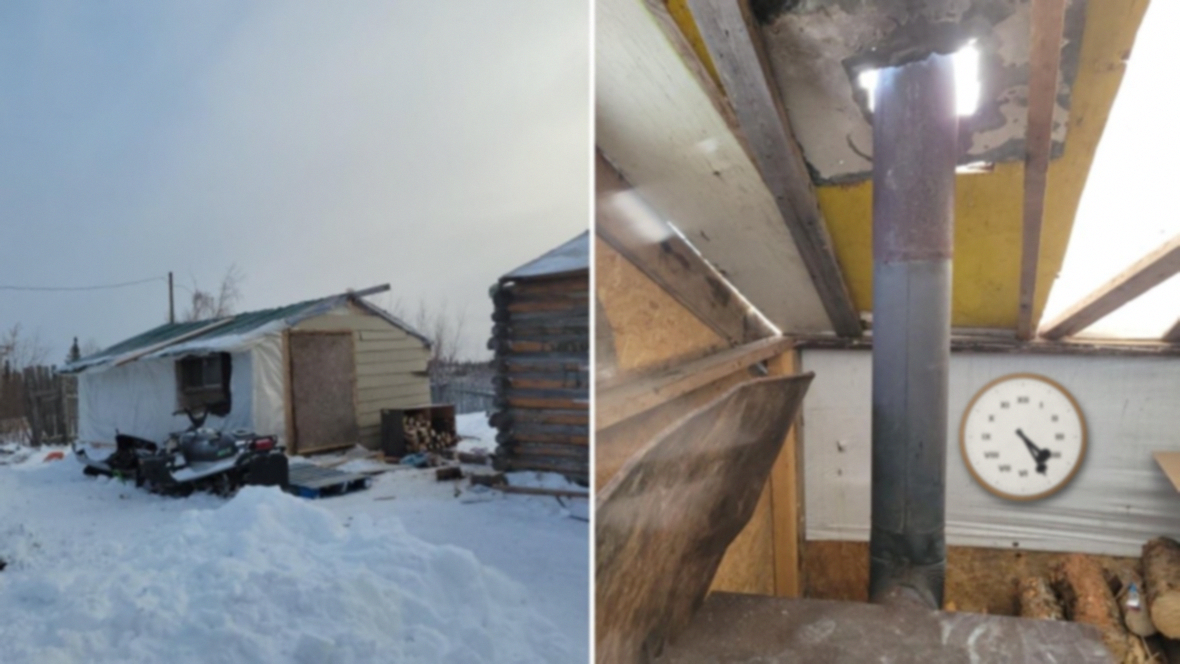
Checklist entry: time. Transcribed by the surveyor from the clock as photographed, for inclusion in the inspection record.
4:25
